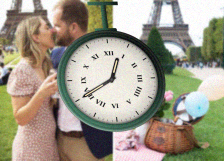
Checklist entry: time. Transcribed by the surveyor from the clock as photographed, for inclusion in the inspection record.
12:40
